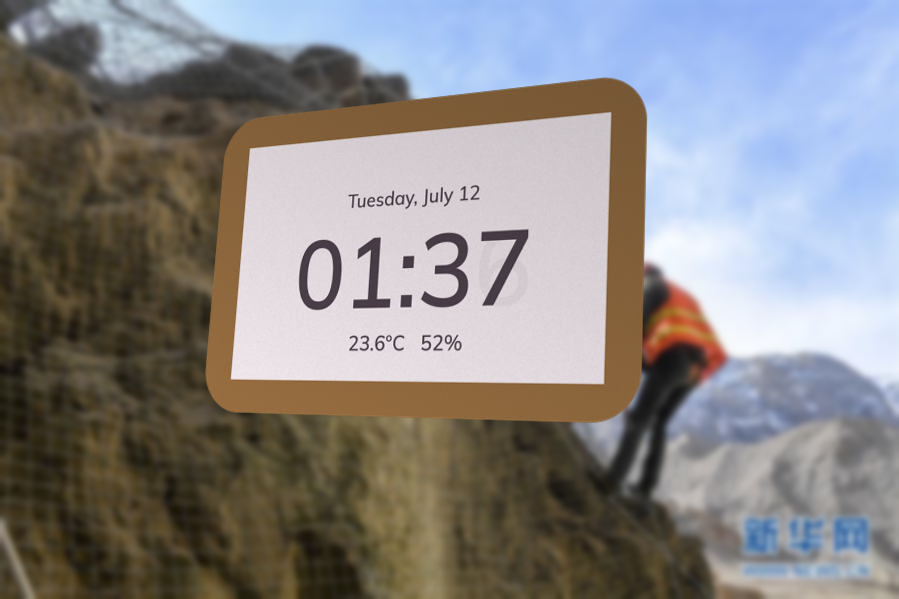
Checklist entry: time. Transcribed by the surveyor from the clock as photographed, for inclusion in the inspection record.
1:37
